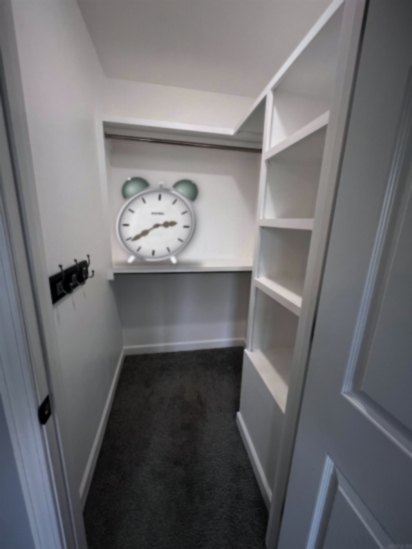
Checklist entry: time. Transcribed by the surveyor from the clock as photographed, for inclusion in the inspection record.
2:39
